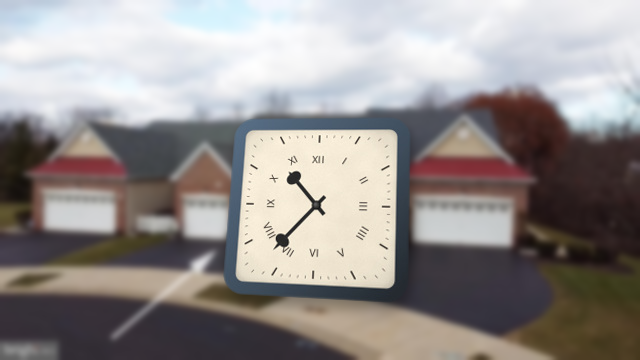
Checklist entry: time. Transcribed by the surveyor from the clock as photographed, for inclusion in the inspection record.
10:37
